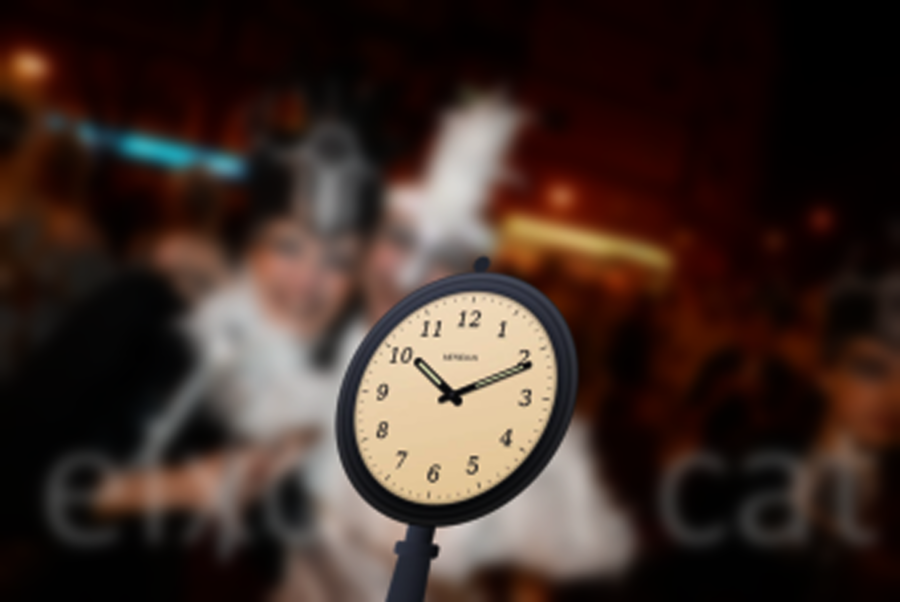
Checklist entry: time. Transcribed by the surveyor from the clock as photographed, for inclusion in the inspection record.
10:11
